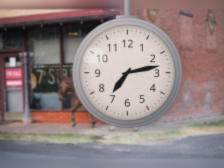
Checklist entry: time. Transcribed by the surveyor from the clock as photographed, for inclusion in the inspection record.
7:13
